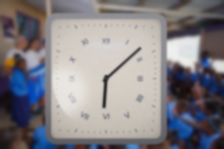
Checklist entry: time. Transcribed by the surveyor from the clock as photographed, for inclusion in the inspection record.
6:08
